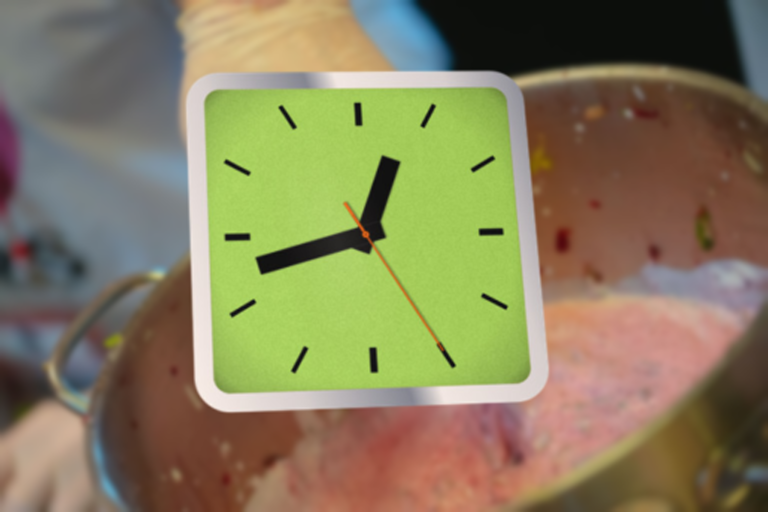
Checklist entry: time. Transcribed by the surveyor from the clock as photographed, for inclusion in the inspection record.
12:42:25
